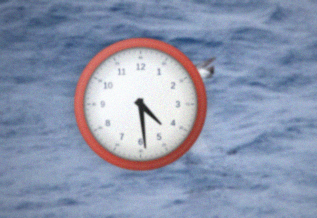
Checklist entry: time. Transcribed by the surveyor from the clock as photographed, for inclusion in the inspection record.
4:29
